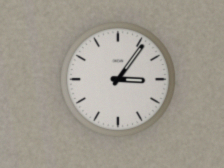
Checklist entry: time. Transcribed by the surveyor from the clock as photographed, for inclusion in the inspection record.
3:06
